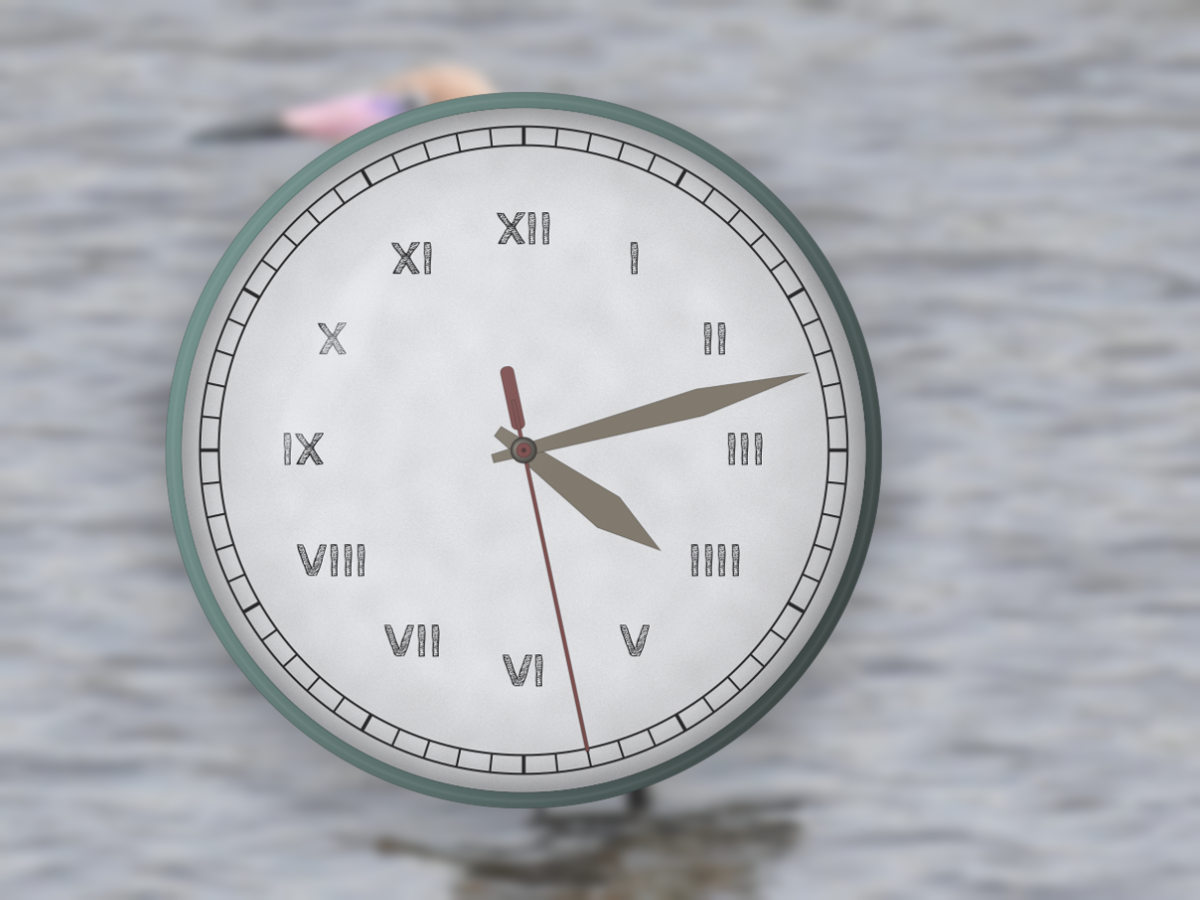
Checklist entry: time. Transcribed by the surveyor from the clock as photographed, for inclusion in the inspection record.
4:12:28
